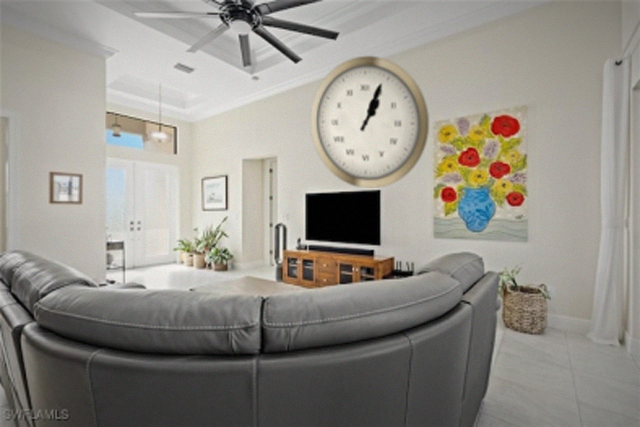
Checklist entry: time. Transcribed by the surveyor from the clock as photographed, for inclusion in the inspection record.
1:04
